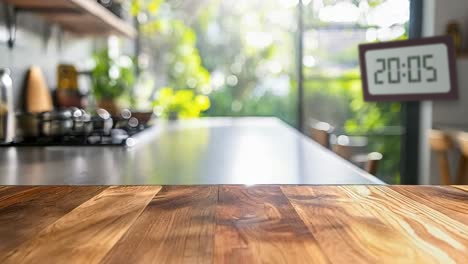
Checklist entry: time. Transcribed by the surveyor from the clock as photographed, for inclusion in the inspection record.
20:05
